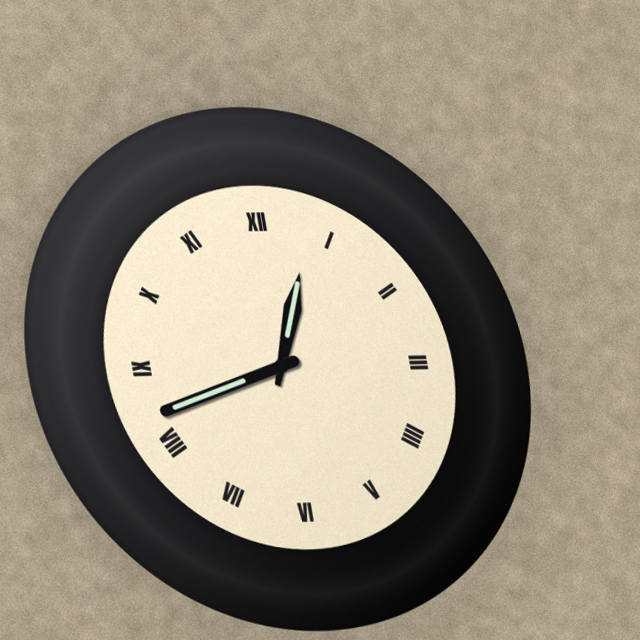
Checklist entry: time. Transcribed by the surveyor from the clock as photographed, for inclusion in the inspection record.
12:42
